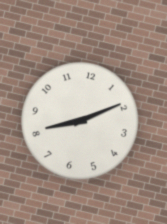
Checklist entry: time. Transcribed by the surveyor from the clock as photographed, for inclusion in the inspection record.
8:09
